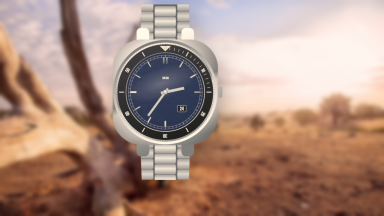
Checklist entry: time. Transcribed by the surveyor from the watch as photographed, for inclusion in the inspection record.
2:36
